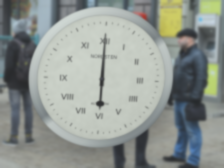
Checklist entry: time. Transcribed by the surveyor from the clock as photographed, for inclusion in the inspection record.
6:00
